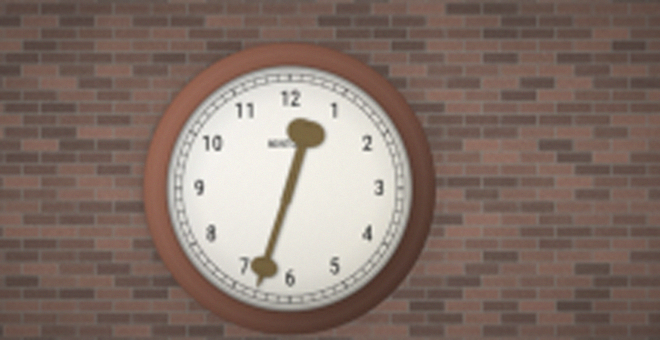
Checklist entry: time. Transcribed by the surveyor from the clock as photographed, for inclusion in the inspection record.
12:33
